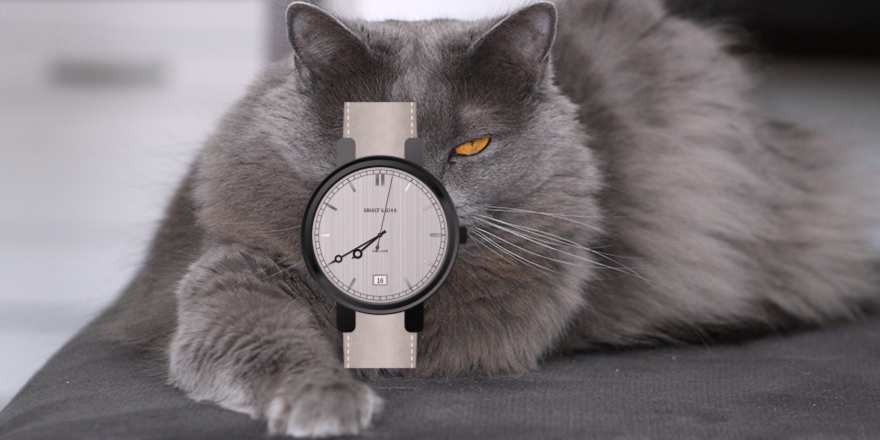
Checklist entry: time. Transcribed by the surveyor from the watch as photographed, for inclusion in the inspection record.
7:40:02
